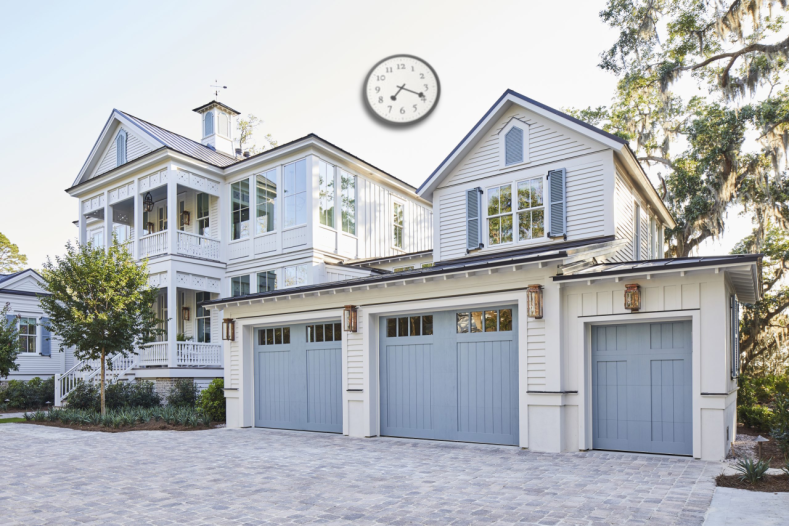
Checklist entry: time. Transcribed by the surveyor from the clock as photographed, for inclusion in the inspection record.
7:19
